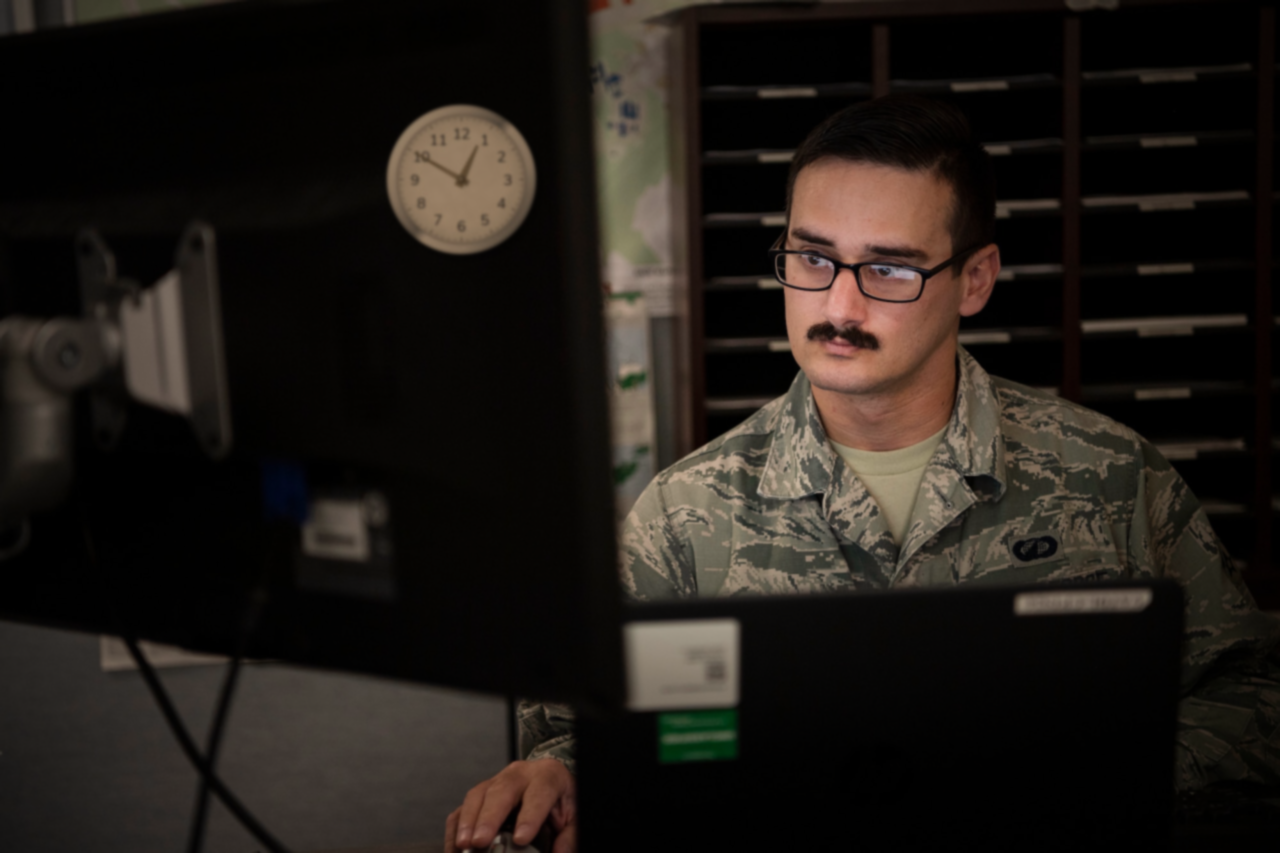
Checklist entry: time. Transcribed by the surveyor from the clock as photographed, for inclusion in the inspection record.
12:50
